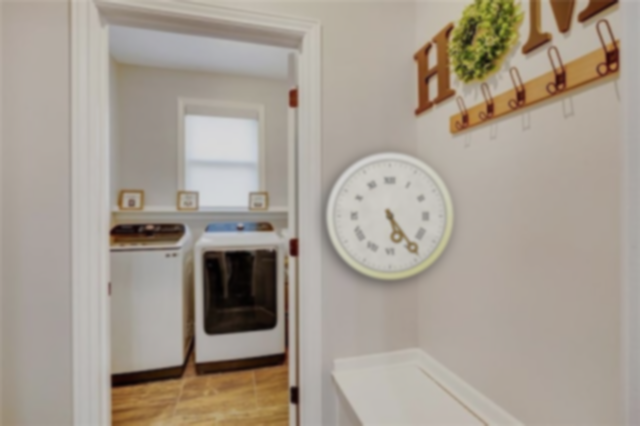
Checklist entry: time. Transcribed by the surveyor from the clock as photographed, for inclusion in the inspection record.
5:24
